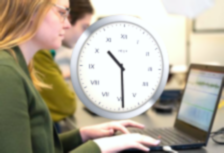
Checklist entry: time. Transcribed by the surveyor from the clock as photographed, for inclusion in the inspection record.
10:29
